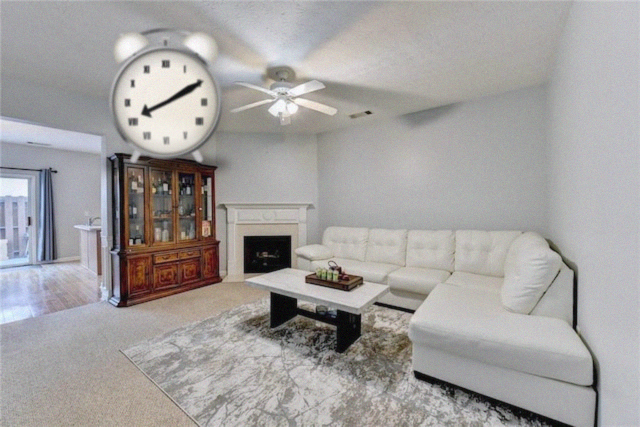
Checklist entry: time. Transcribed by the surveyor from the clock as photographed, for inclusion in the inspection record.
8:10
